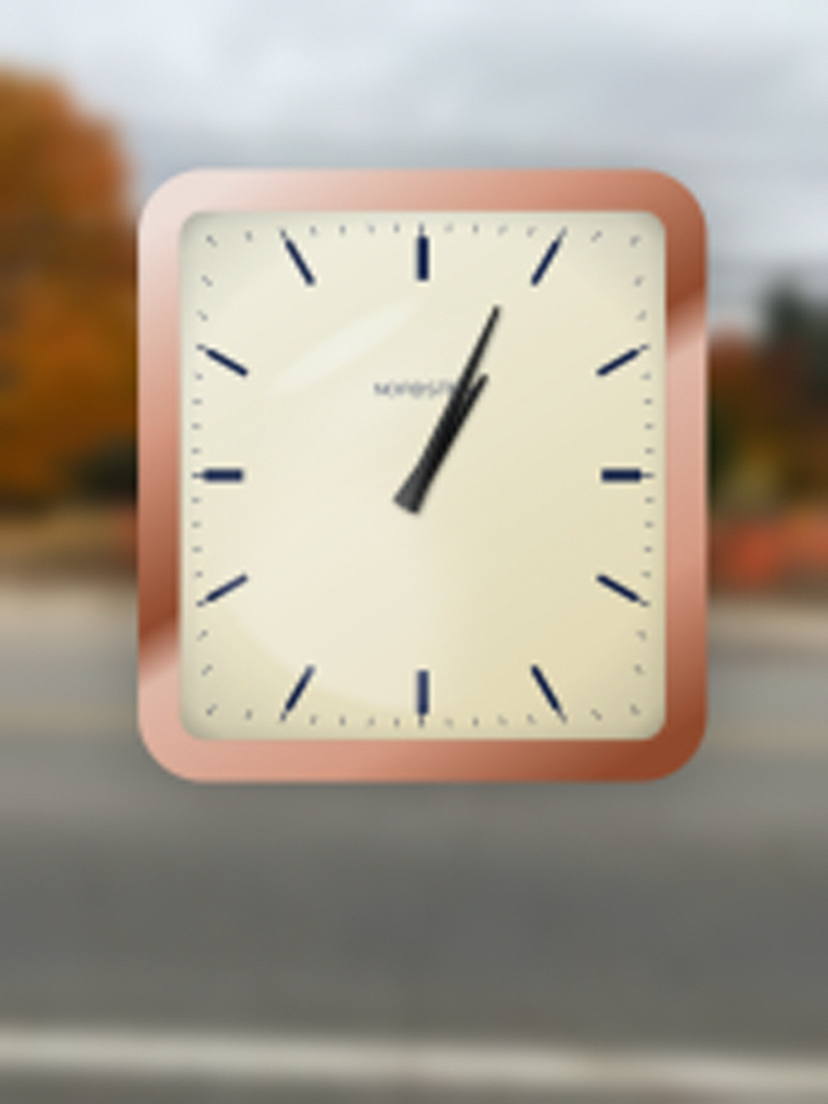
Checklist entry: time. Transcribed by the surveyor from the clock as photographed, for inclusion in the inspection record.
1:04
